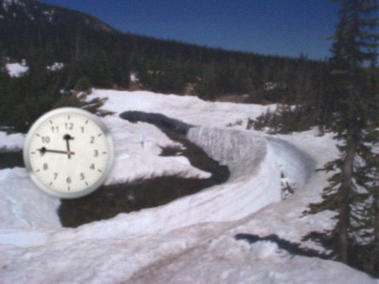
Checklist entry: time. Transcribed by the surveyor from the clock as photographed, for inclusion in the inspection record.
11:46
